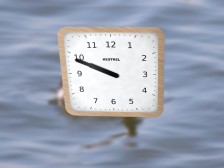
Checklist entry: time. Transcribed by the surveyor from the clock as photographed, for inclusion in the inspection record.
9:49
